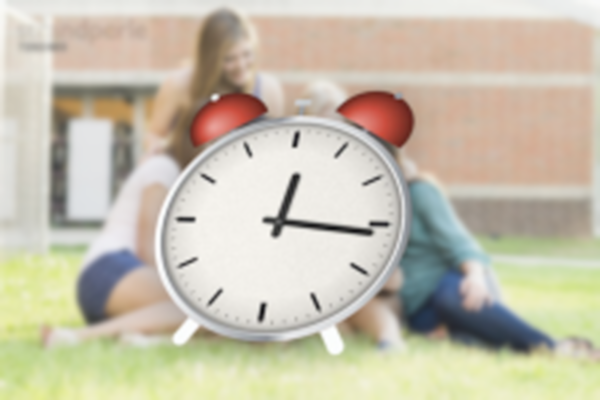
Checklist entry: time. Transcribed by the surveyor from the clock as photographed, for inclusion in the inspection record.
12:16
